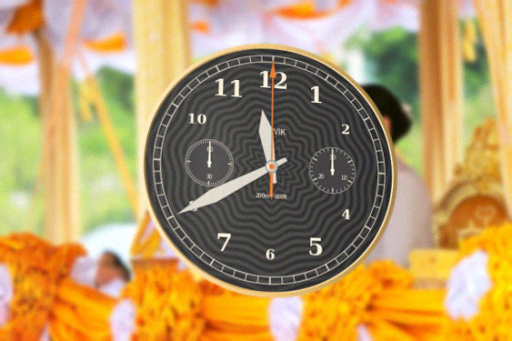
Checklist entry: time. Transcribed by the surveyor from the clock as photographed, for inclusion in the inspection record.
11:40
